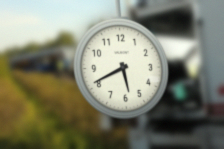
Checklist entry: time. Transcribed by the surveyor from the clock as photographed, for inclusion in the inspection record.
5:41
